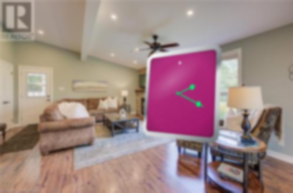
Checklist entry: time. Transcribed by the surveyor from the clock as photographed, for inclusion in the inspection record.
2:19
